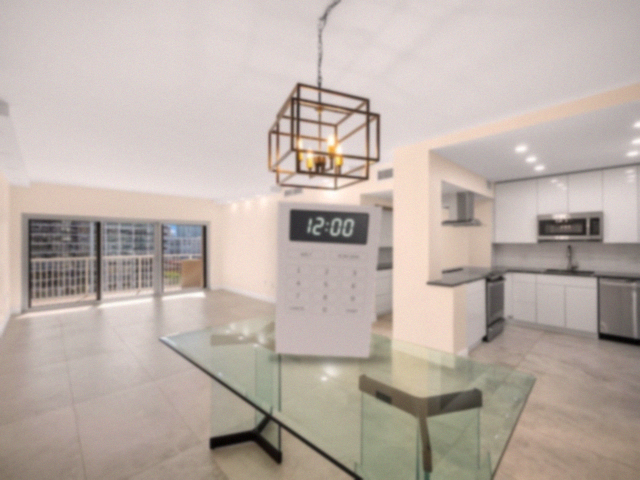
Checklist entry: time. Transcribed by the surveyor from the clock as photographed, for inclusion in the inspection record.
12:00
